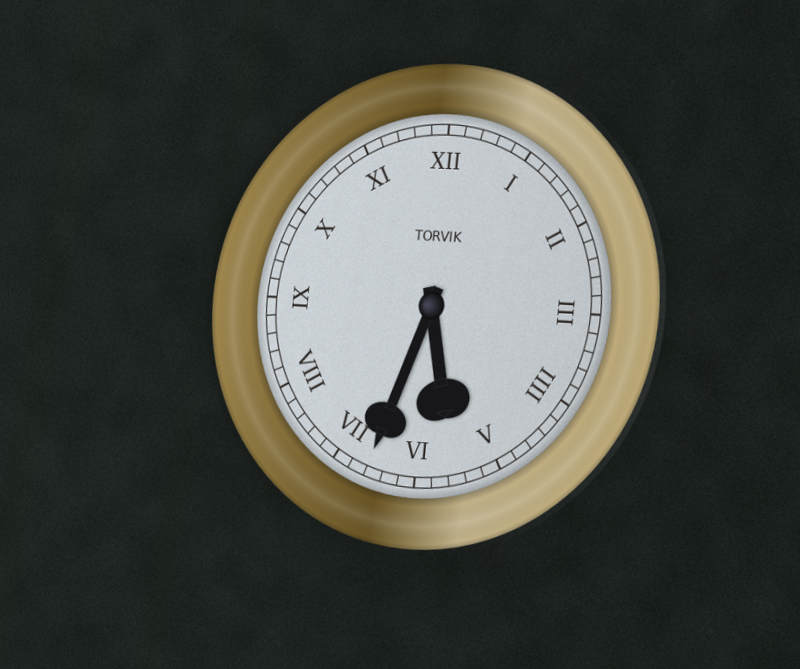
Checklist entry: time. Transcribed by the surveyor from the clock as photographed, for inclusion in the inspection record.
5:33
